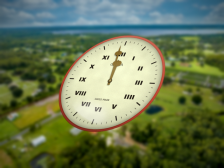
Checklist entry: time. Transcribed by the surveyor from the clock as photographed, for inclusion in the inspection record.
11:59
